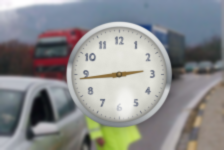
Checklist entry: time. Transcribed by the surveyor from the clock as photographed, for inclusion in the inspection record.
2:44
